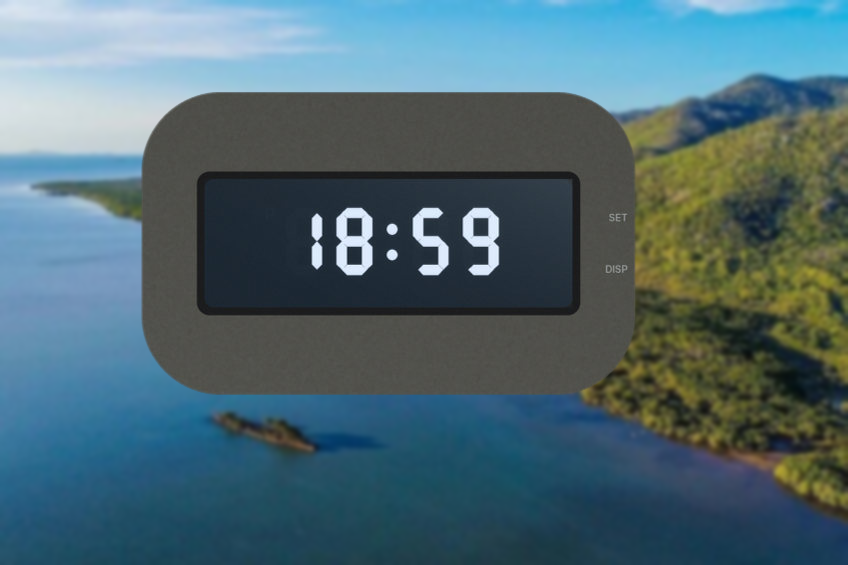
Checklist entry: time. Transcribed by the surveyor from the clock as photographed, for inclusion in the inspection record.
18:59
